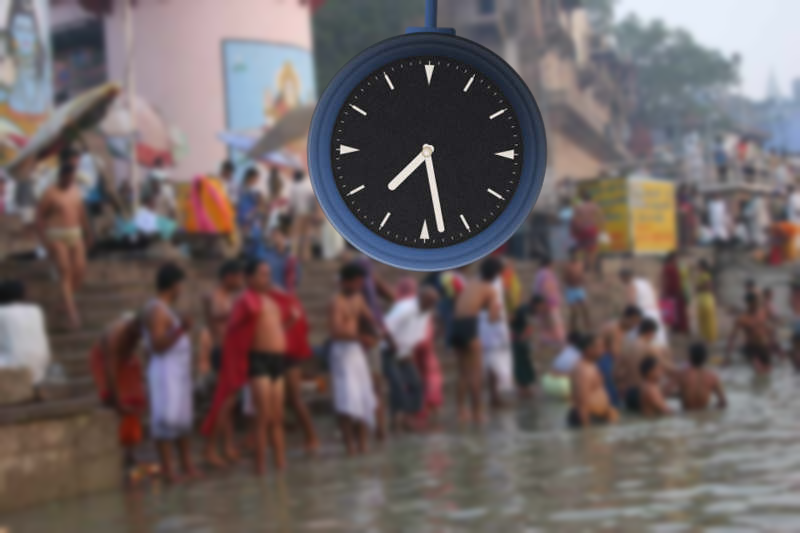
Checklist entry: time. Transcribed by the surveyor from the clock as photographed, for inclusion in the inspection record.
7:28
